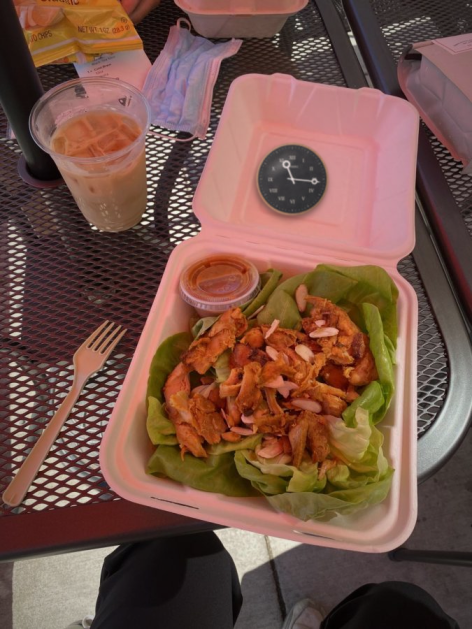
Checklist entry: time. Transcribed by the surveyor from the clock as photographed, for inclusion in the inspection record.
11:16
